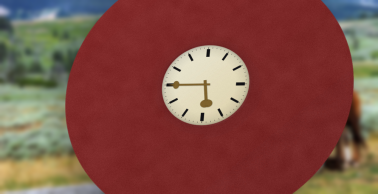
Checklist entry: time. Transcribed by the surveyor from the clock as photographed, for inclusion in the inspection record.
5:45
